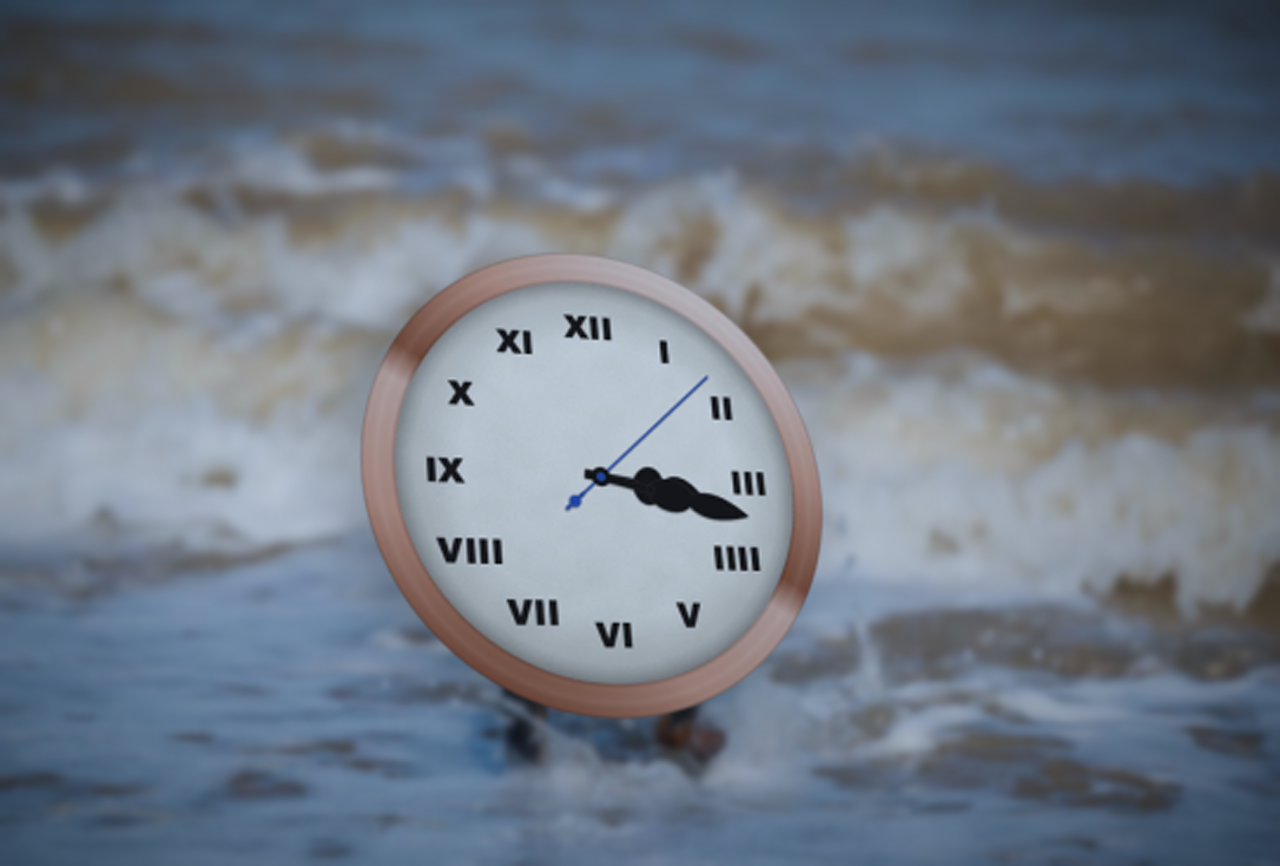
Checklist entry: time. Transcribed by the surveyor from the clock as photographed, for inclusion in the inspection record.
3:17:08
